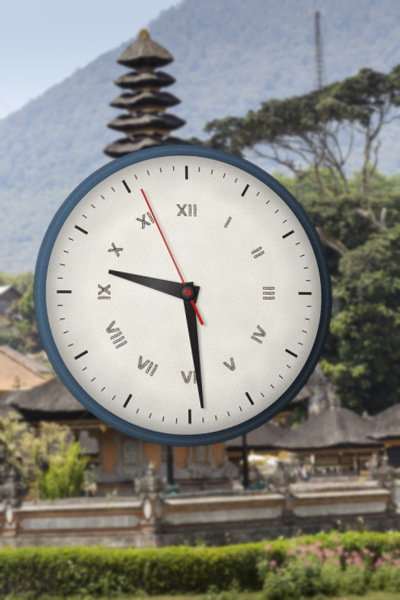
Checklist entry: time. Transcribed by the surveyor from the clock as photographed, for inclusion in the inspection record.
9:28:56
